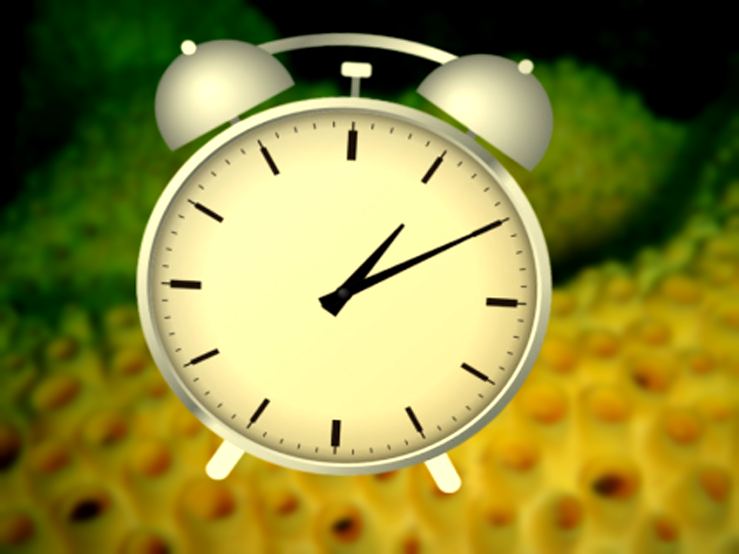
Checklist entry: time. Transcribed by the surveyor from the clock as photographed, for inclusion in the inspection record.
1:10
